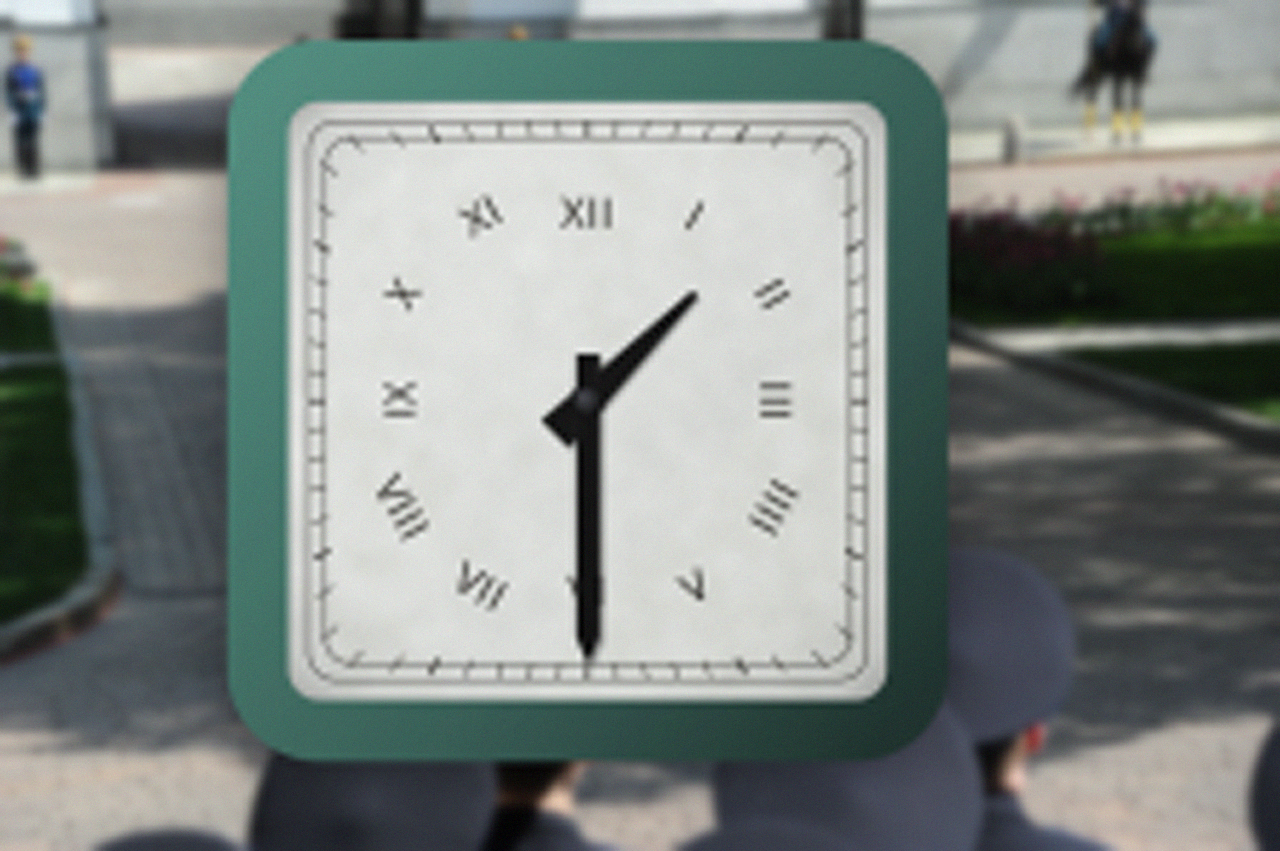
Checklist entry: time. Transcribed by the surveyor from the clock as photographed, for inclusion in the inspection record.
1:30
